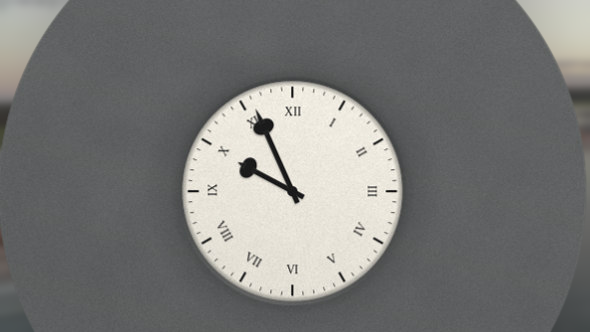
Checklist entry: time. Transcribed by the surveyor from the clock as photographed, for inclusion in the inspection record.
9:56
